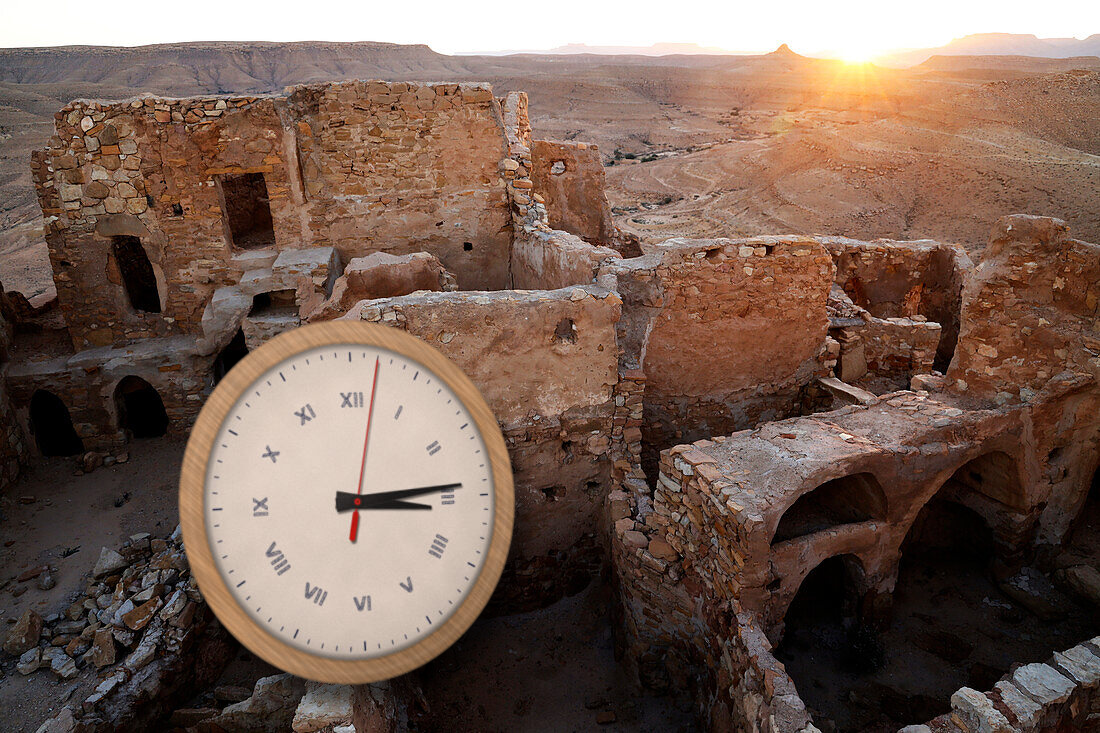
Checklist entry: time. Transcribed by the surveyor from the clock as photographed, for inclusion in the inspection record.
3:14:02
